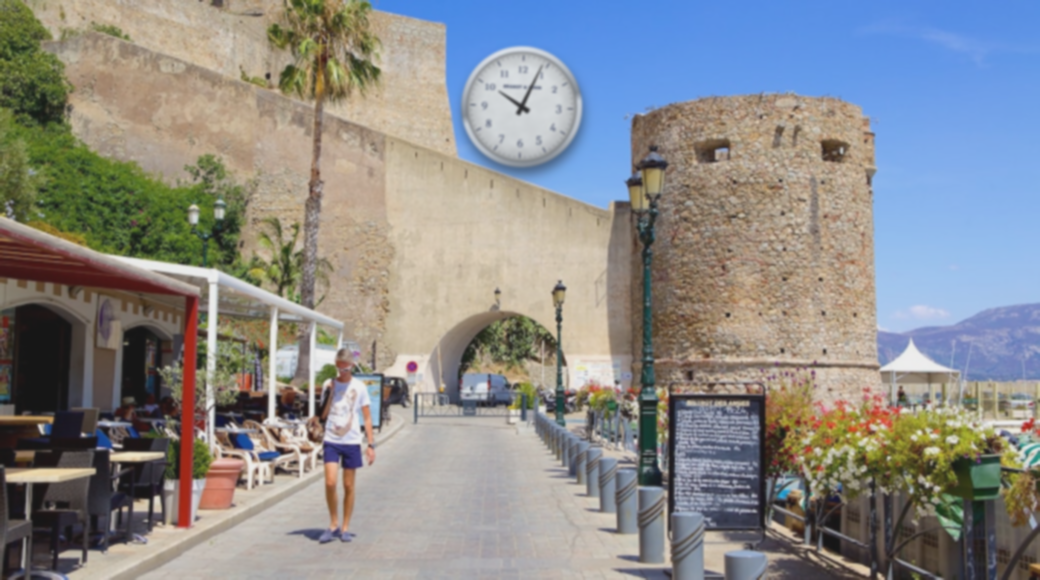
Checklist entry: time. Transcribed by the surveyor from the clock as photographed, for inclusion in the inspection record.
10:04
